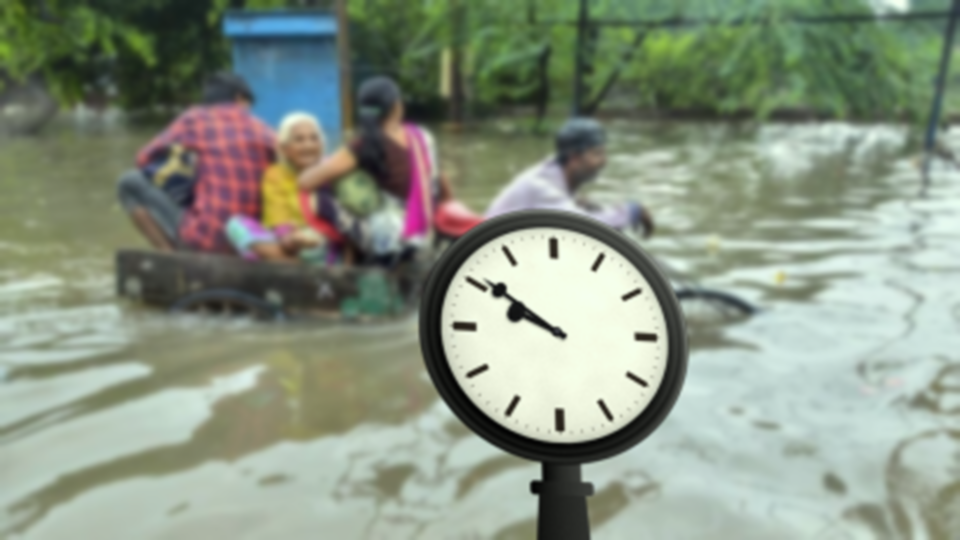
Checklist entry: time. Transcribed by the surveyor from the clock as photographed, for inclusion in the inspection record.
9:51
